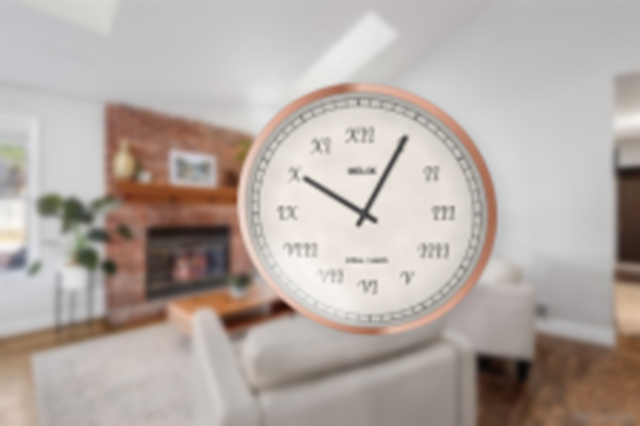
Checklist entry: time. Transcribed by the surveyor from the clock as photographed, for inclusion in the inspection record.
10:05
